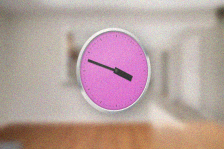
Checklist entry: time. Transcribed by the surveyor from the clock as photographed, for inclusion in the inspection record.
3:48
